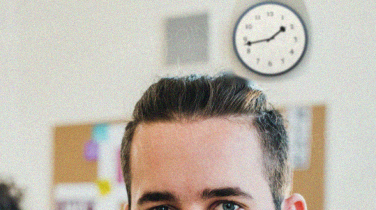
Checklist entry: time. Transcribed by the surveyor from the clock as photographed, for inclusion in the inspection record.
1:43
